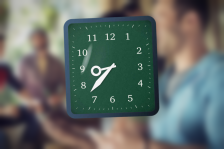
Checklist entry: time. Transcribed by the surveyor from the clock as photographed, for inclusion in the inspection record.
8:37
